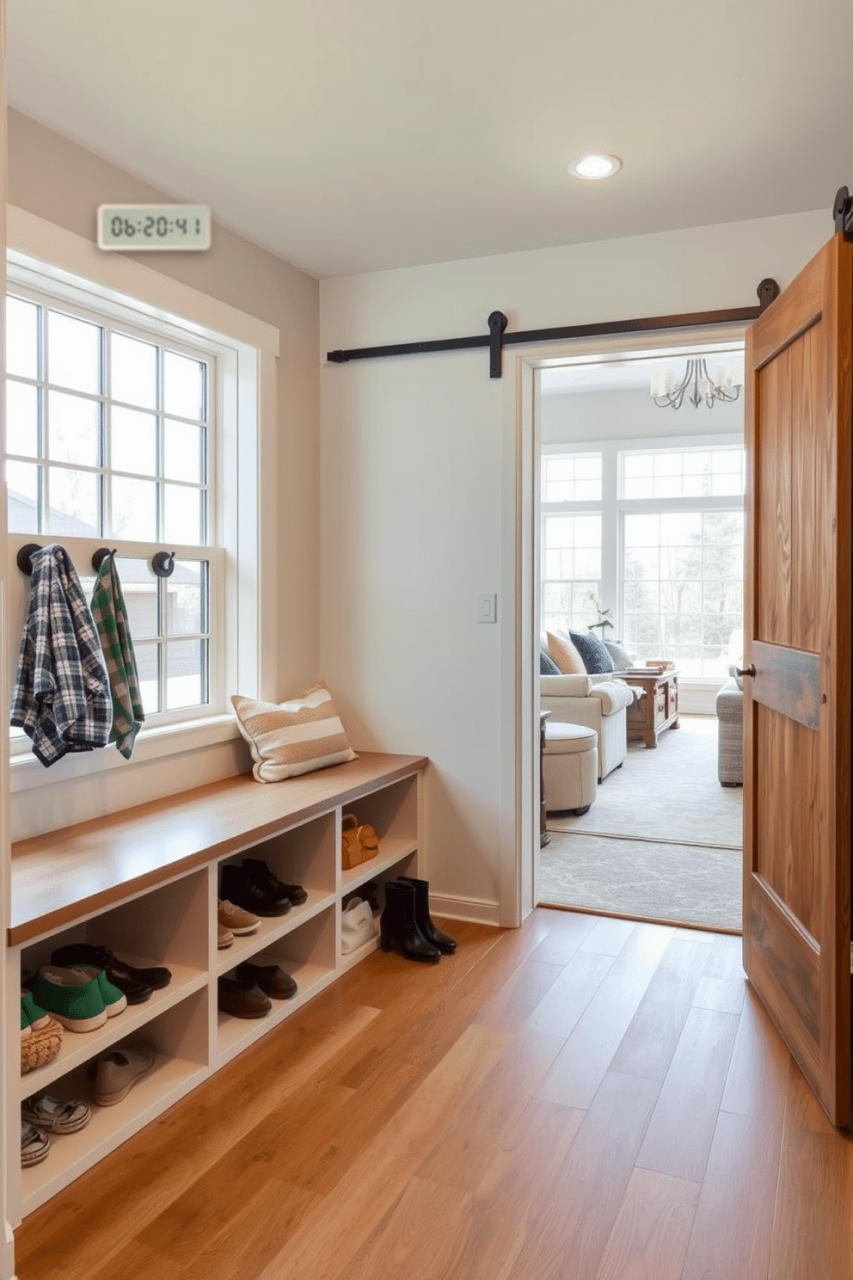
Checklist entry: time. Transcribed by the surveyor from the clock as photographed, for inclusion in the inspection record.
6:20:41
